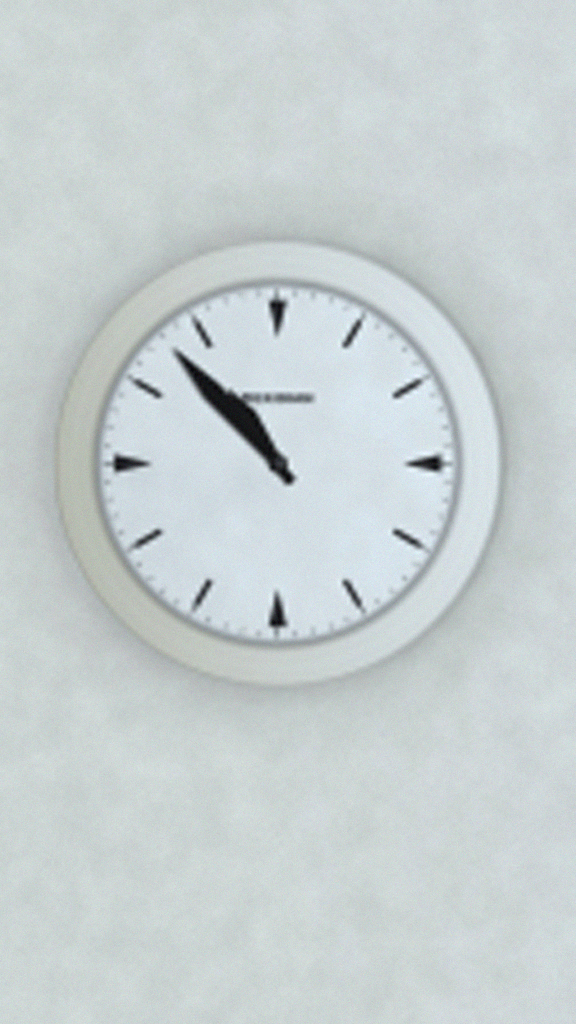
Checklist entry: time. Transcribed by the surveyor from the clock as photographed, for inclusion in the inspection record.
10:53
